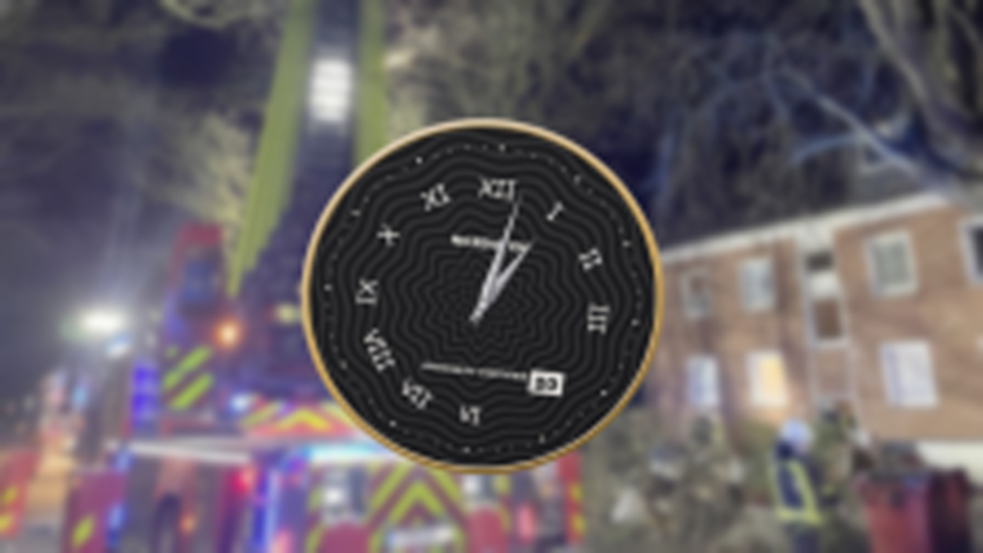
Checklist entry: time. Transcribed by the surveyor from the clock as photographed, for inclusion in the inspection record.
1:02
